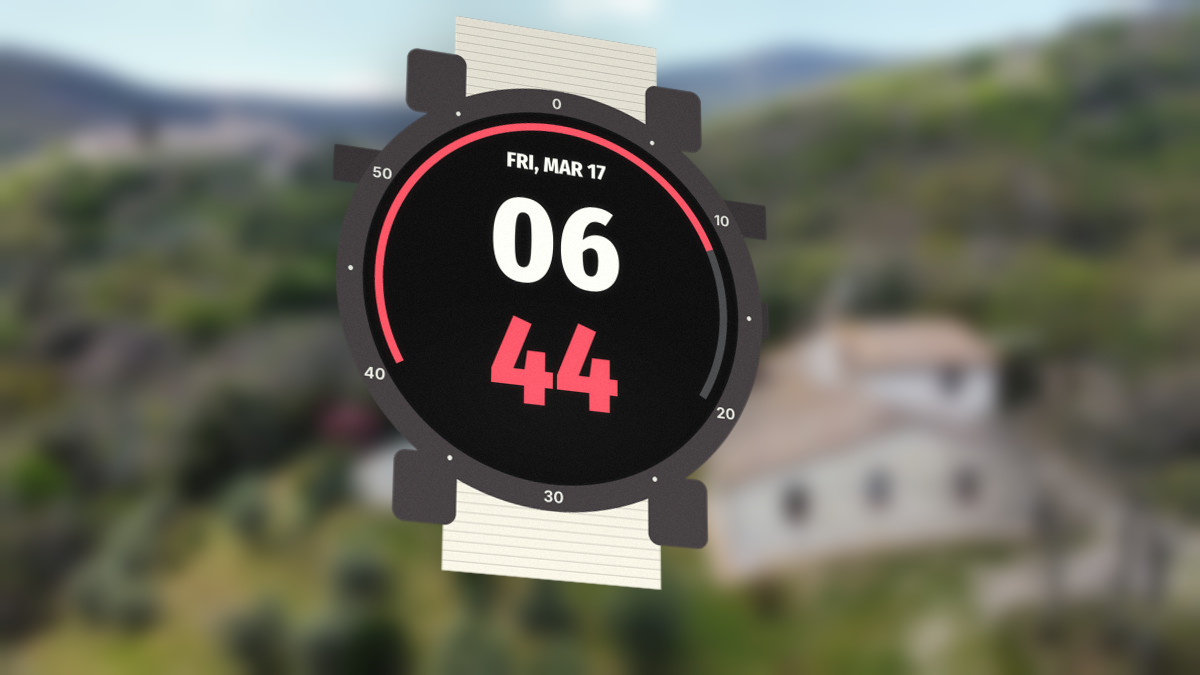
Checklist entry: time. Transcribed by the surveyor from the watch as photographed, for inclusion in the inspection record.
6:44
